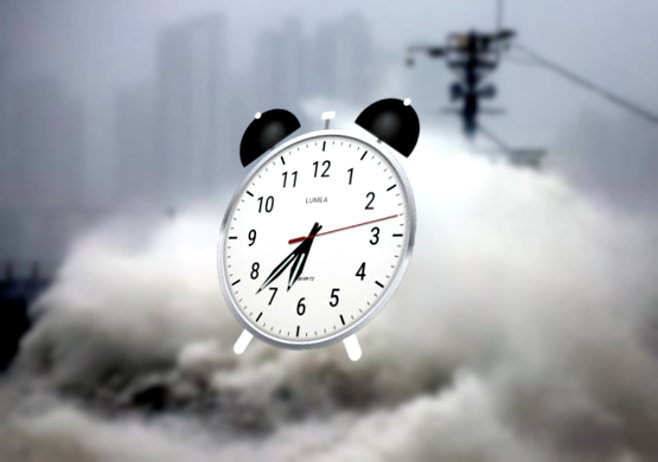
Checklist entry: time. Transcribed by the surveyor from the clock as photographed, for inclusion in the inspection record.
6:37:13
